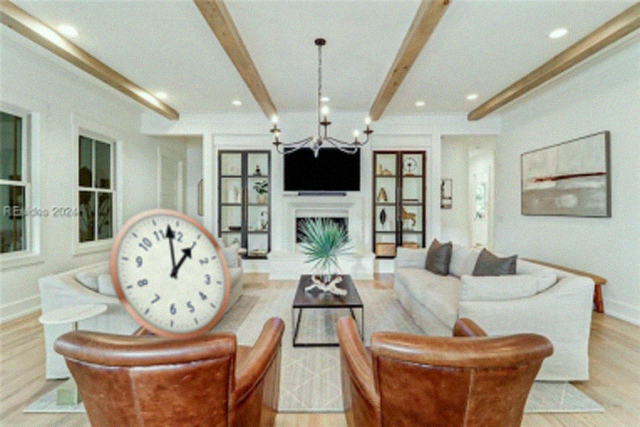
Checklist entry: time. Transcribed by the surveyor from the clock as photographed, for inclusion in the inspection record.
12:58
